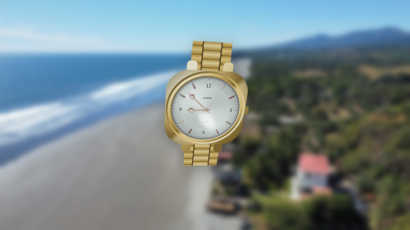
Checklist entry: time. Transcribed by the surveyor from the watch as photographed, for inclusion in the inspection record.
8:52
